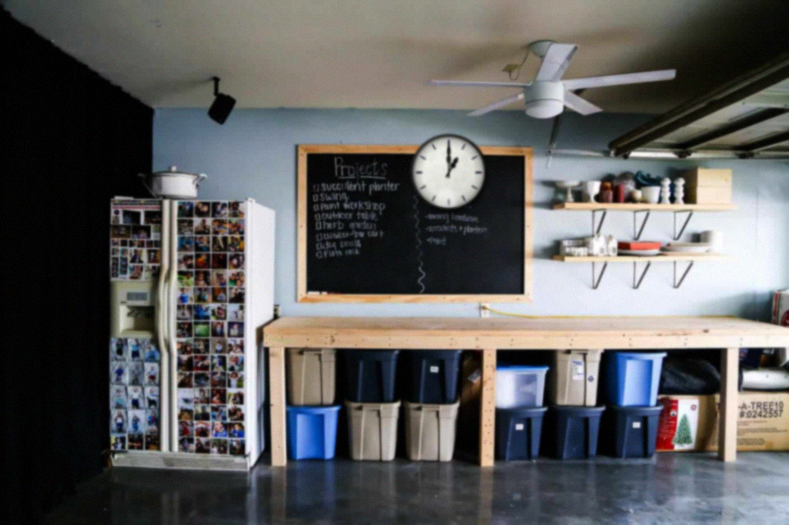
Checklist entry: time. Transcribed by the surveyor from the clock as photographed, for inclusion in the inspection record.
1:00
